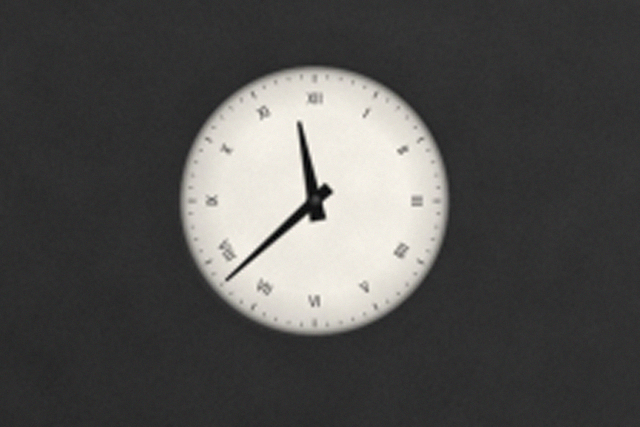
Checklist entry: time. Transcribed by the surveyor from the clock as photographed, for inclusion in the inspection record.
11:38
